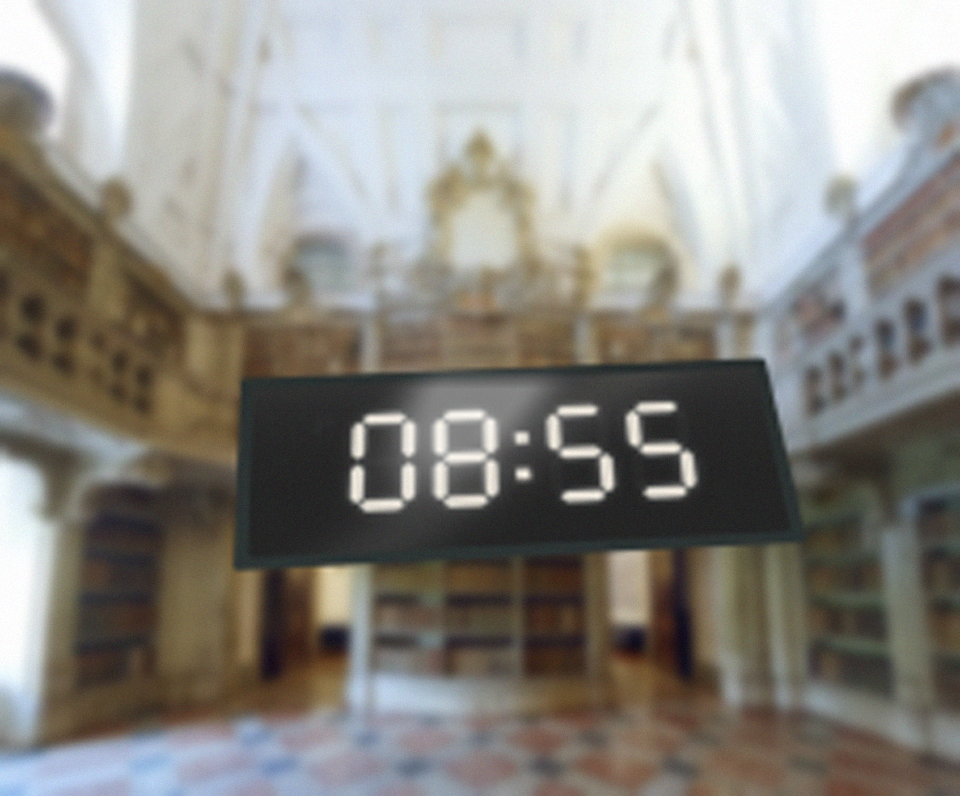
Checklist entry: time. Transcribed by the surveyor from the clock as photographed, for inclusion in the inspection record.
8:55
